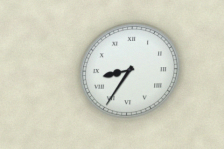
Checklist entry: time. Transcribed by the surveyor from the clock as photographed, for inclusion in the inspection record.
8:35
